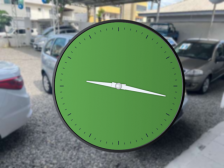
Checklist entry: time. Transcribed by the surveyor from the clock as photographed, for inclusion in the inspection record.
9:17
